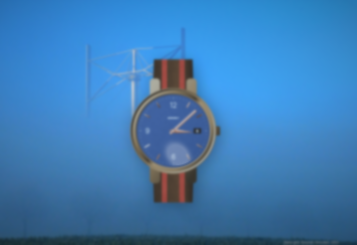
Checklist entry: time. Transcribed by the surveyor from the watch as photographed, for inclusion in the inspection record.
3:08
